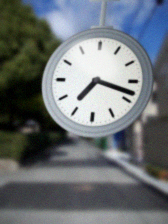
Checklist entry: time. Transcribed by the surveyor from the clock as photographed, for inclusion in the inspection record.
7:18
